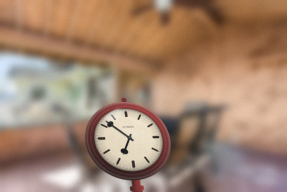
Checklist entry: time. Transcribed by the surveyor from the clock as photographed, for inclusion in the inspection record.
6:52
